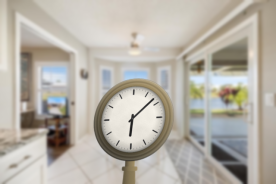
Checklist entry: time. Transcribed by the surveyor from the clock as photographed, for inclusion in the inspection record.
6:08
